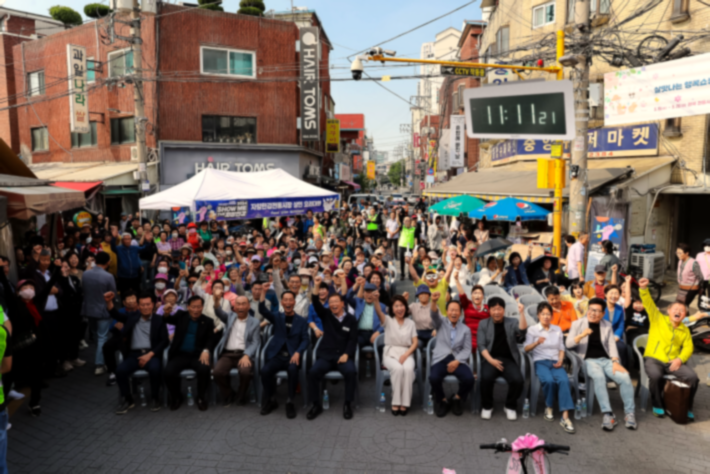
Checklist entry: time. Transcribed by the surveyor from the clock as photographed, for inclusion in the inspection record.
11:11
